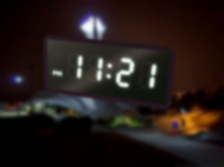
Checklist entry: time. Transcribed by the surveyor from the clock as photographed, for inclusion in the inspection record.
11:21
